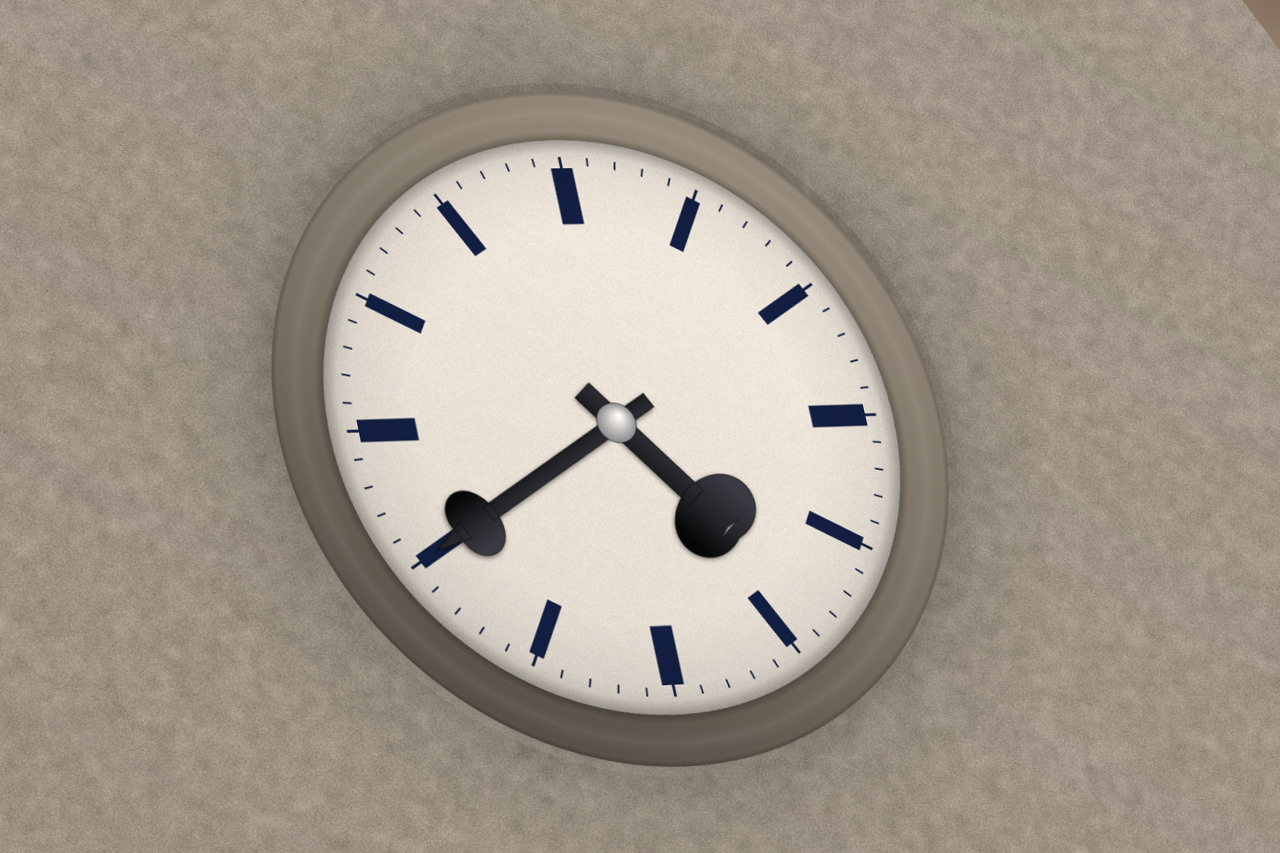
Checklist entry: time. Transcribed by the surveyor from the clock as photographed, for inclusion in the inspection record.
4:40
